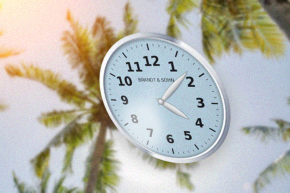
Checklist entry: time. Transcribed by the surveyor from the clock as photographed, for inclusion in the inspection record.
4:08
